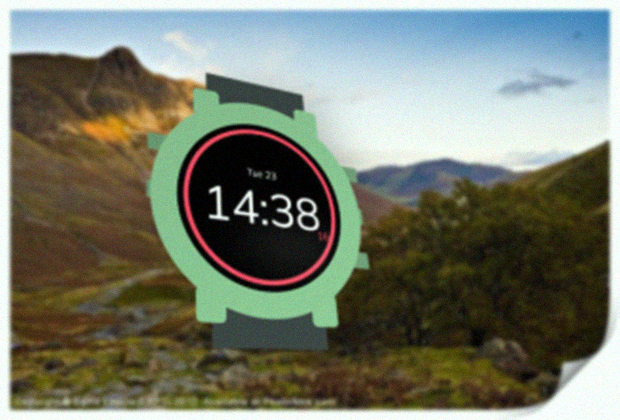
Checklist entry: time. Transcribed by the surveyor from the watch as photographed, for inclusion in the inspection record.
14:38
